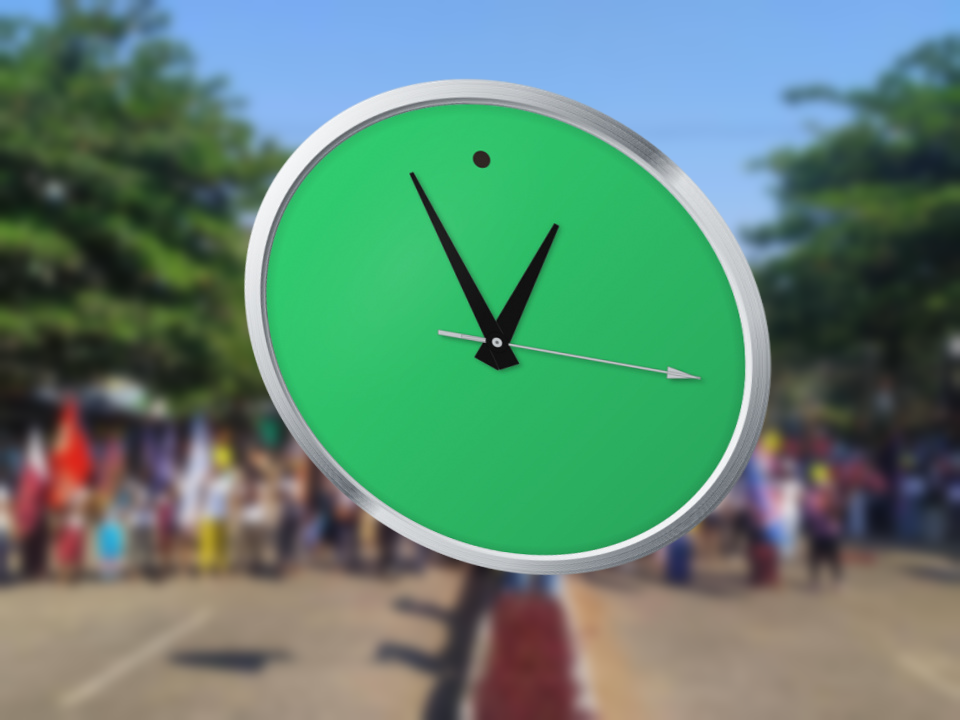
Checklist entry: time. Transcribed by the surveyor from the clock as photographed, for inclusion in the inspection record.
12:56:16
